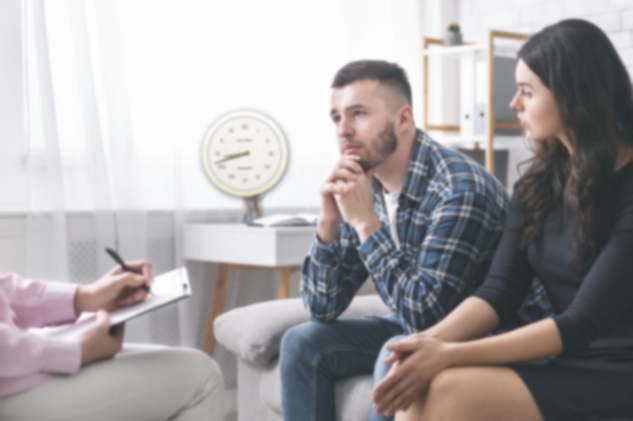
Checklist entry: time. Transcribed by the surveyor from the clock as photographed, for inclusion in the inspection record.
8:42
